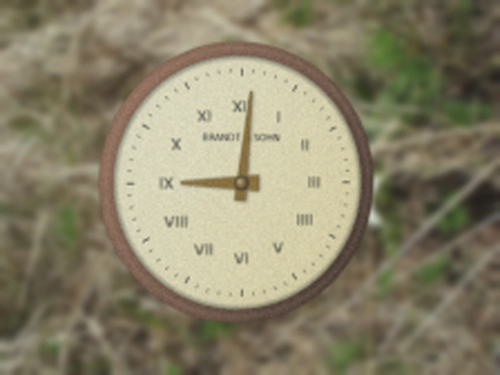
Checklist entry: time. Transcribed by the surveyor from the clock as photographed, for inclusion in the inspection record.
9:01
